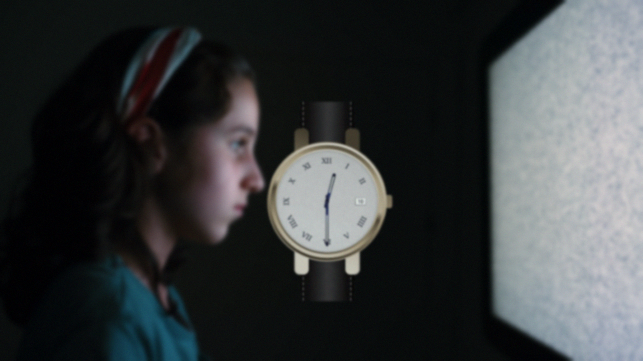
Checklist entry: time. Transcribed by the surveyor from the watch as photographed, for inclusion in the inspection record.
12:30
